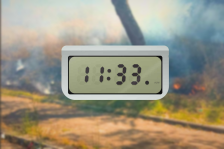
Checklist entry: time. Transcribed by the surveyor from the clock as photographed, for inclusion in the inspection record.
11:33
